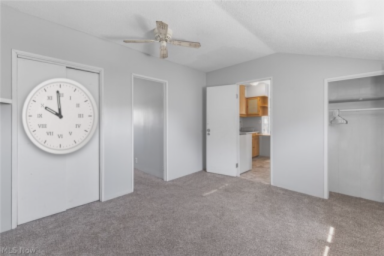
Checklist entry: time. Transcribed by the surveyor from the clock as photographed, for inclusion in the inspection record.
9:59
